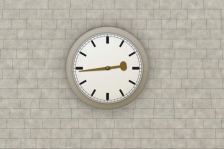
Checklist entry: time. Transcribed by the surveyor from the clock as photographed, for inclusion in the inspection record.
2:44
